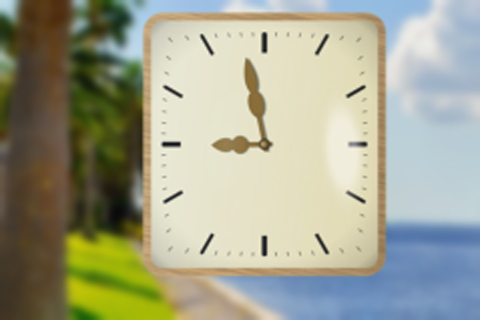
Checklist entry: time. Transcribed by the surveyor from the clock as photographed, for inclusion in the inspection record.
8:58
